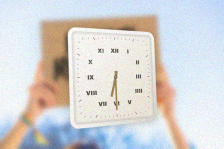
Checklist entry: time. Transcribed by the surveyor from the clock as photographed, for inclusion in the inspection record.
6:30
